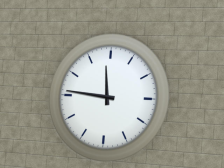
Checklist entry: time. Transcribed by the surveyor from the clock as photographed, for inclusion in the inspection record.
11:46
